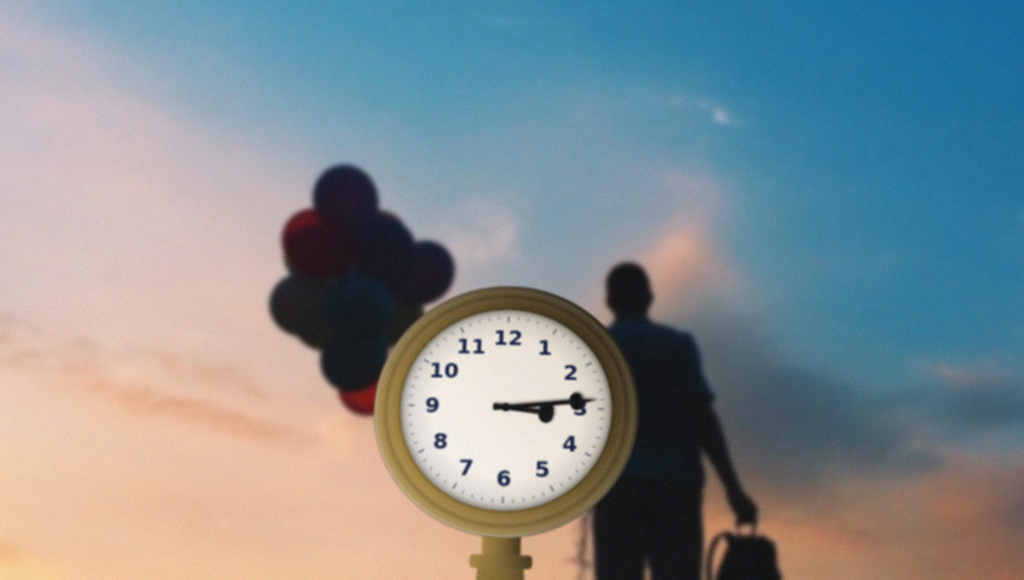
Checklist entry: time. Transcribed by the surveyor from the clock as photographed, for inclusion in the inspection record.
3:14
